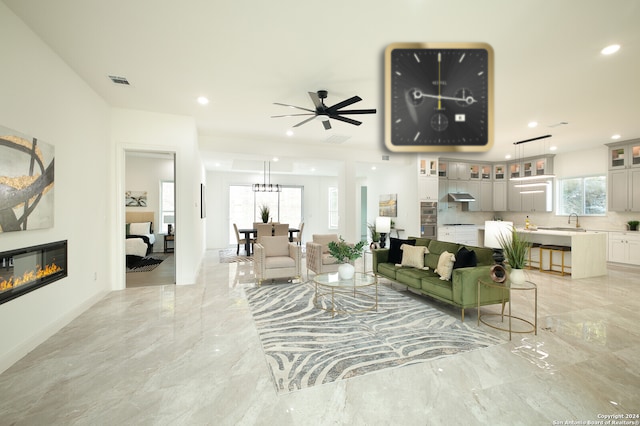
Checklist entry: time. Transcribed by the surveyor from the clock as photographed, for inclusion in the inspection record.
9:16
